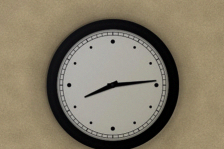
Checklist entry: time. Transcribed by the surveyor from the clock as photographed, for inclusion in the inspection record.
8:14
